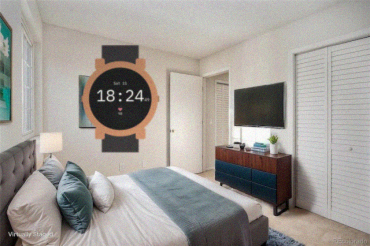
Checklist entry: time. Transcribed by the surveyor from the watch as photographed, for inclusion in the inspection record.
18:24
